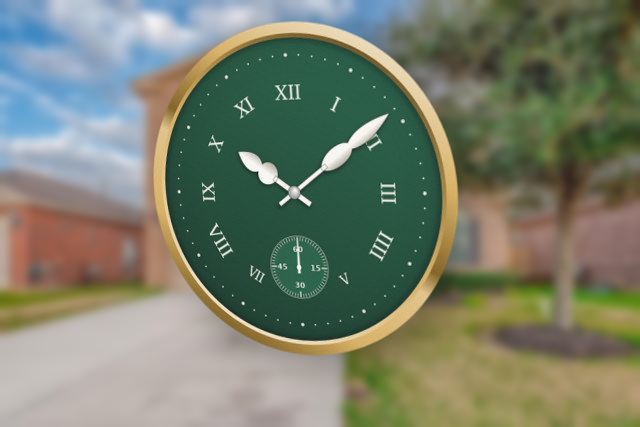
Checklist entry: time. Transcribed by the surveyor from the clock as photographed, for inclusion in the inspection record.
10:09
